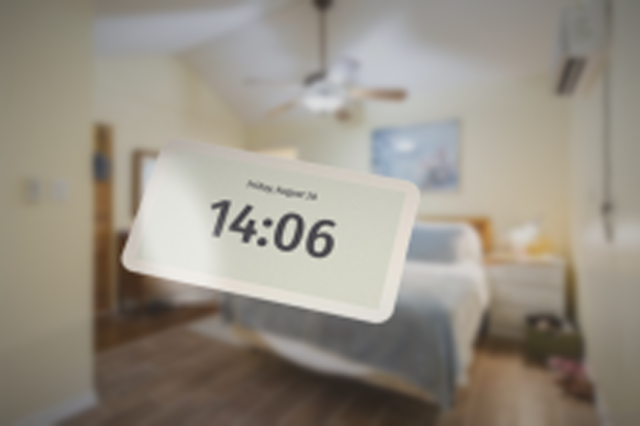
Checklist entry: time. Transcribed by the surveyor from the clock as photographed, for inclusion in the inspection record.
14:06
